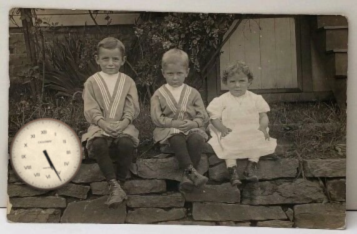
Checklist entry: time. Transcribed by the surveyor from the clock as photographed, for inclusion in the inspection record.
5:26
